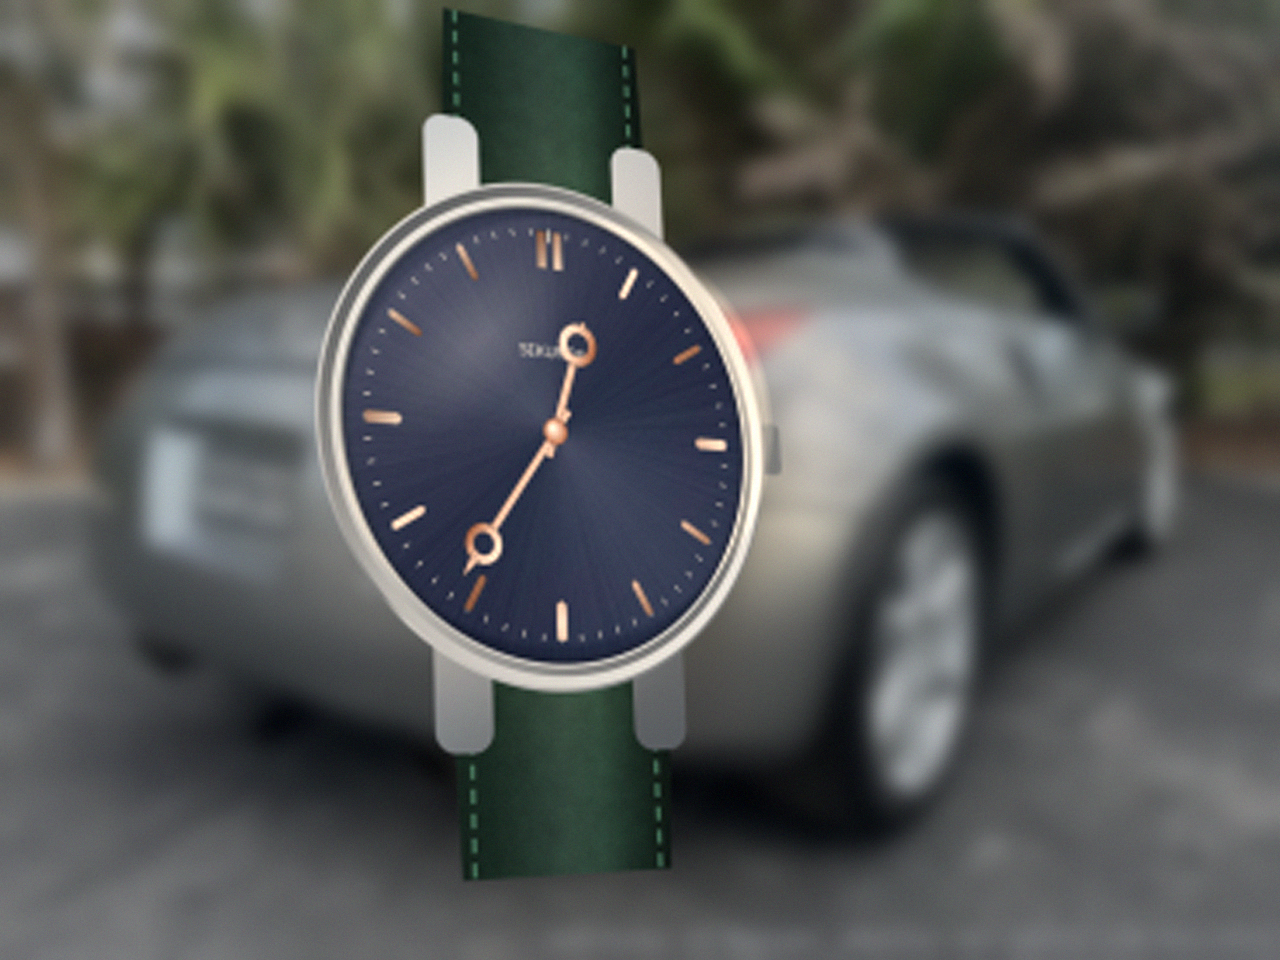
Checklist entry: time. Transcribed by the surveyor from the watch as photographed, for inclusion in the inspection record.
12:36
